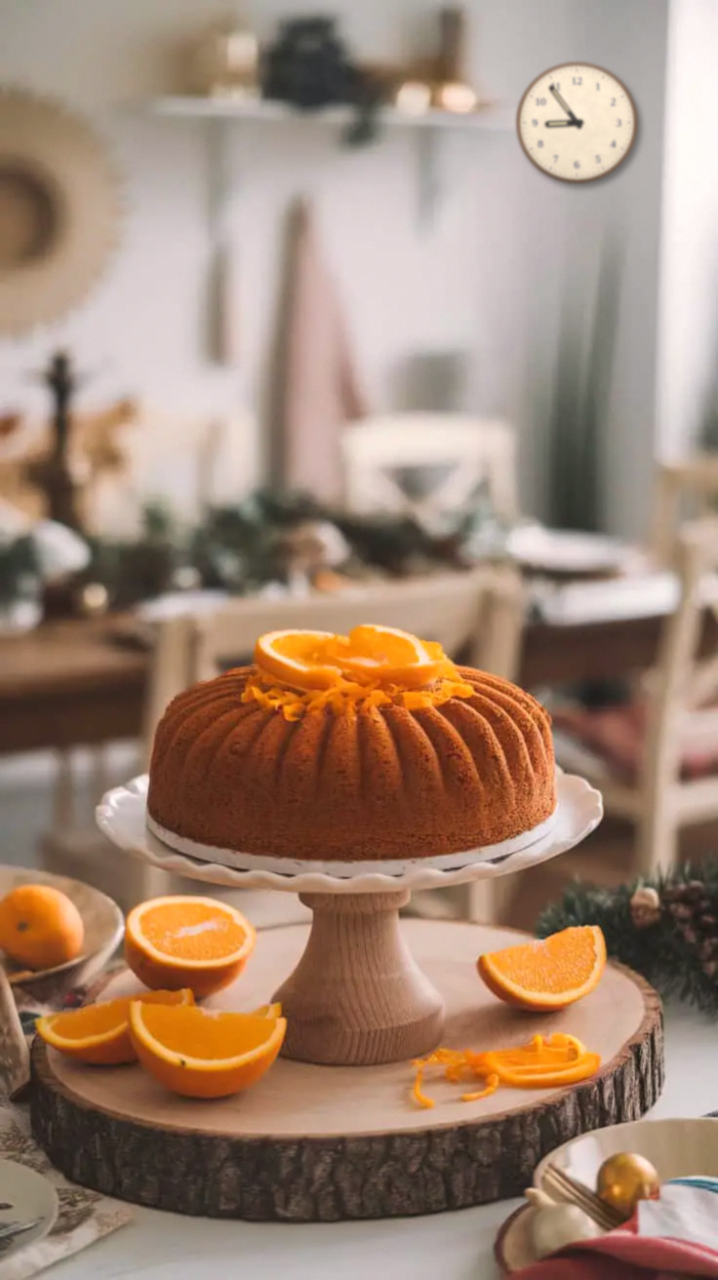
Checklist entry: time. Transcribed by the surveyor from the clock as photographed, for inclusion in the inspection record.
8:54
